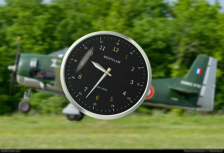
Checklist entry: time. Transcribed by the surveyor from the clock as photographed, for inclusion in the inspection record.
9:33
